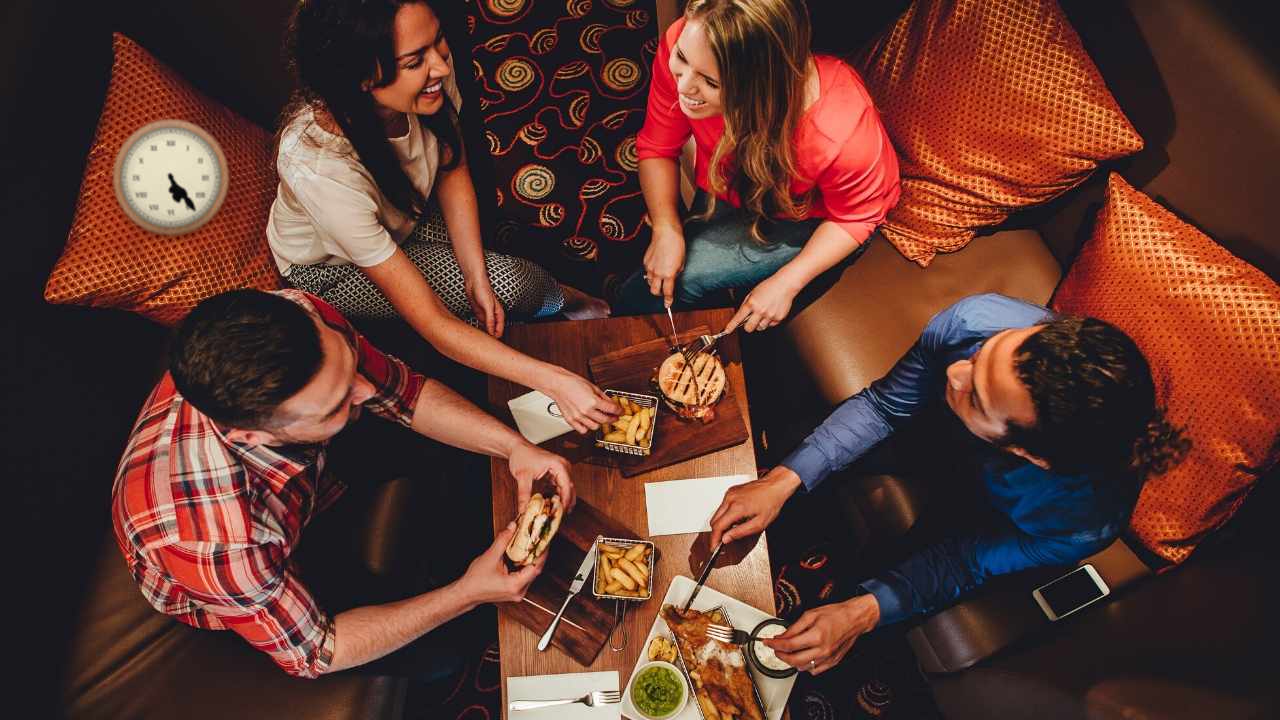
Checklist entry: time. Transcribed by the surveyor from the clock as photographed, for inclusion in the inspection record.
5:24
